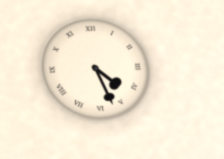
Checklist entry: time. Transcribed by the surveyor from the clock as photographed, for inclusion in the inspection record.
4:27
